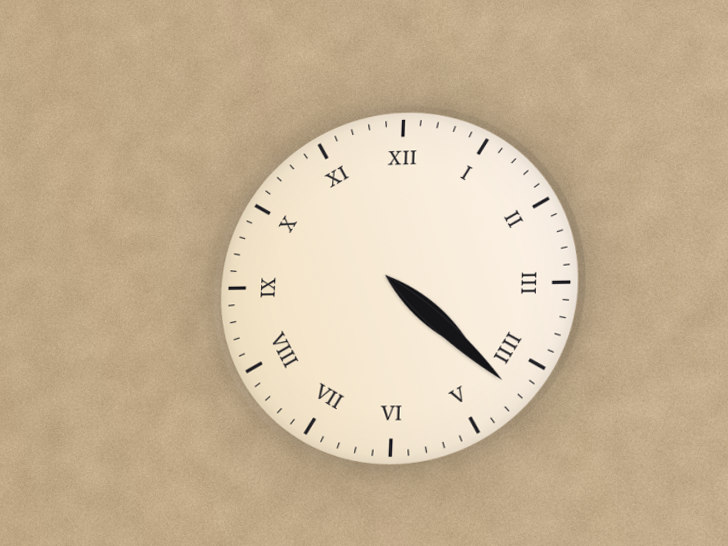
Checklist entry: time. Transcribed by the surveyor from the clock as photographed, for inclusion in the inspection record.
4:22
